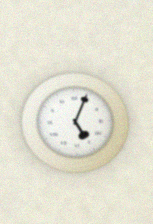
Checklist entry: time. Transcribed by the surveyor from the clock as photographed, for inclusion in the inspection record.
5:04
